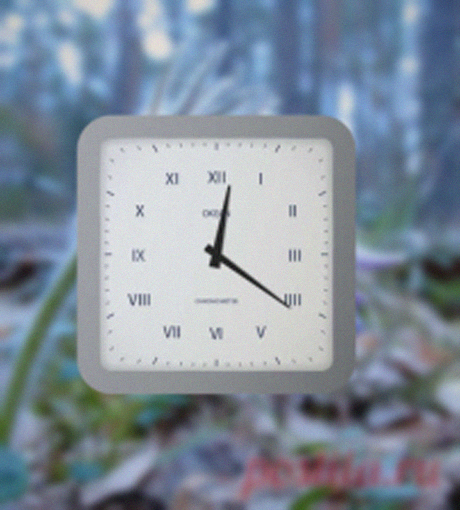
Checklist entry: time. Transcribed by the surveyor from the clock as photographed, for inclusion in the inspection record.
12:21
